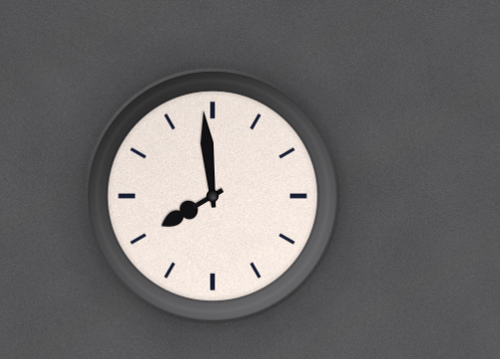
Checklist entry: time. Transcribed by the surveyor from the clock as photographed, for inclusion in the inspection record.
7:59
